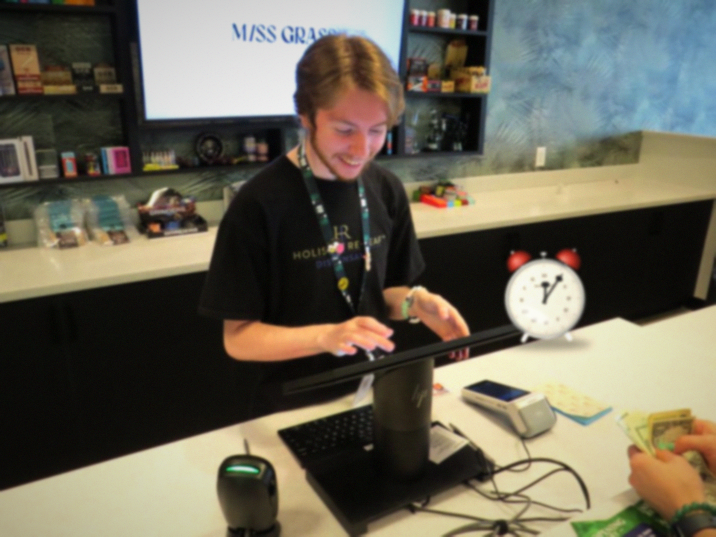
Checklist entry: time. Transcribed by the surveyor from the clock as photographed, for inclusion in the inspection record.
12:06
